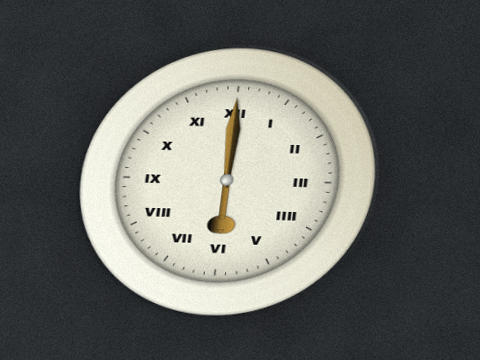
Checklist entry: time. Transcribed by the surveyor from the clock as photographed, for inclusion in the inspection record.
6:00
